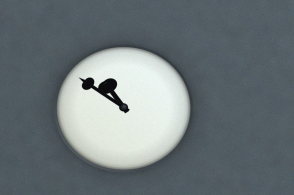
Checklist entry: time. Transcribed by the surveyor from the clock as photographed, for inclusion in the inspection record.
10:51
